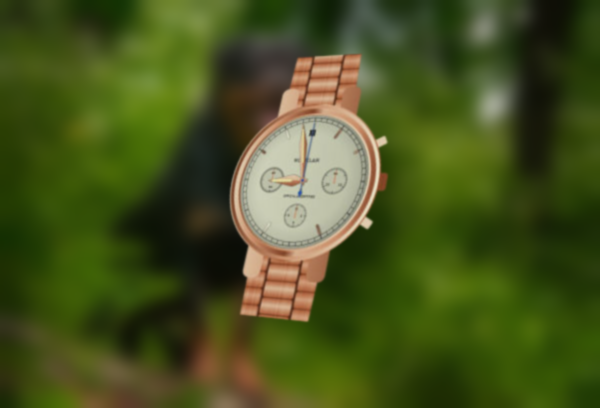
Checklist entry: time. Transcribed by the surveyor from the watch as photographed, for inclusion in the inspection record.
8:58
